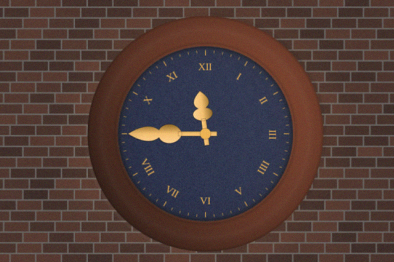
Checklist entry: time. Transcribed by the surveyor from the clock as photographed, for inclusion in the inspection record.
11:45
